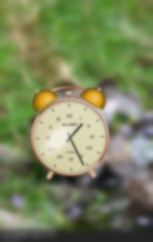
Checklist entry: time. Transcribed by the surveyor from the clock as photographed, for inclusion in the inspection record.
1:26
